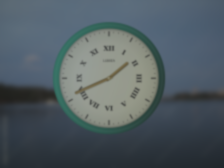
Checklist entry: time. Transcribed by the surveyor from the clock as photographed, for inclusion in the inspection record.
1:41
